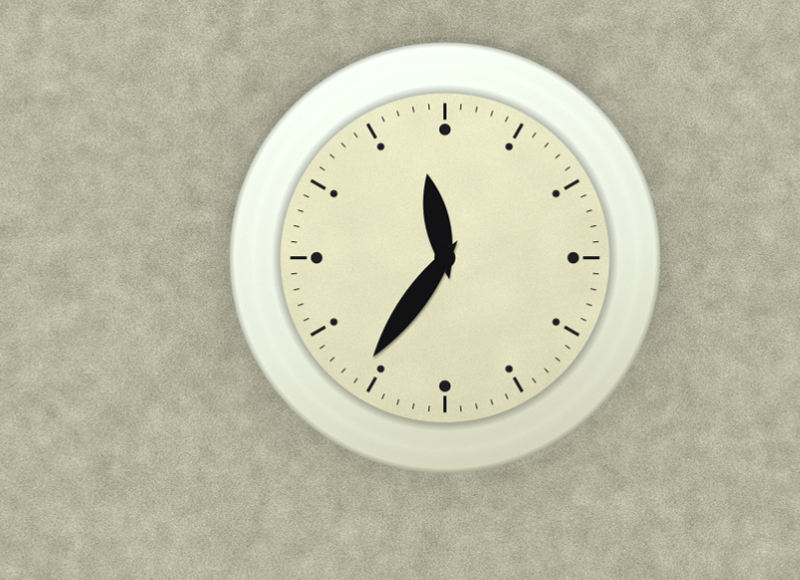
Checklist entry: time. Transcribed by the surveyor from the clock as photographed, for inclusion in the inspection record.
11:36
